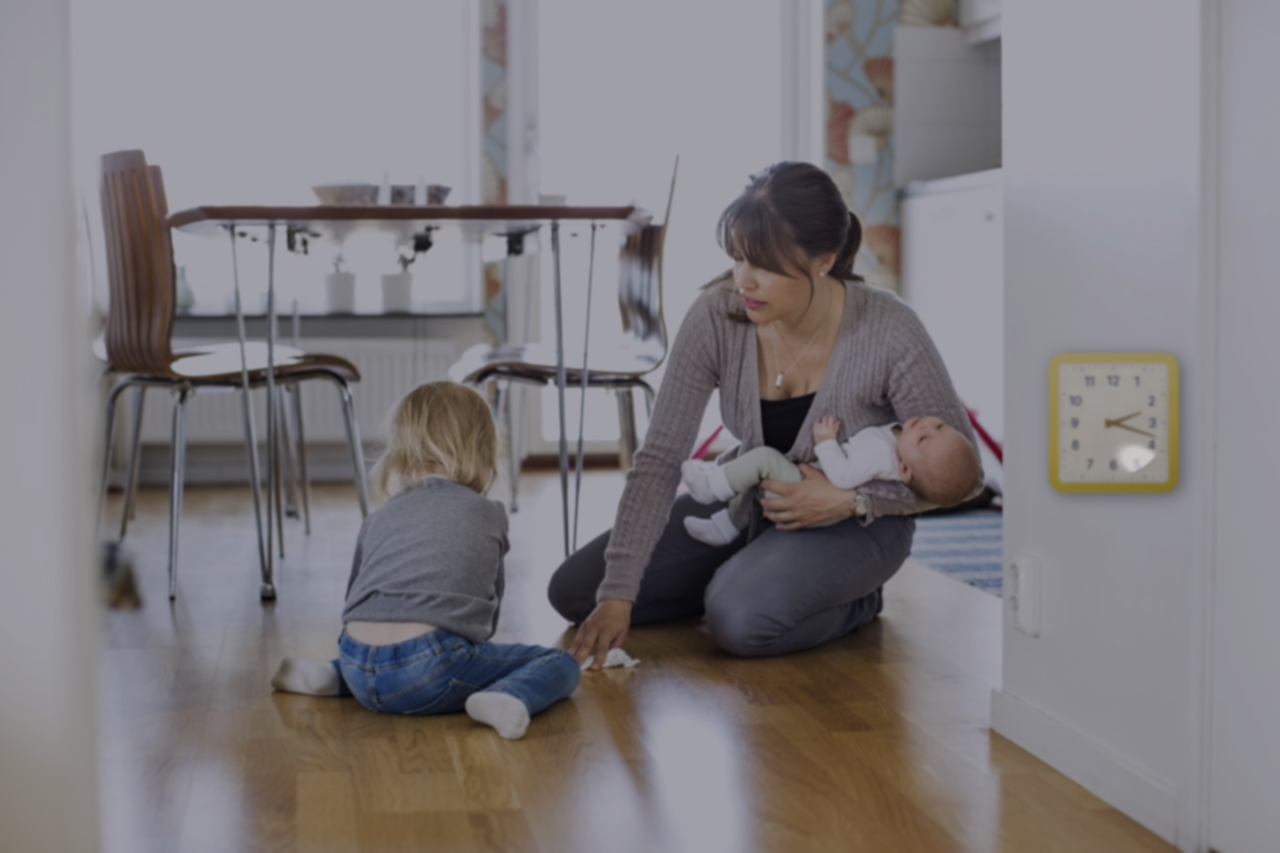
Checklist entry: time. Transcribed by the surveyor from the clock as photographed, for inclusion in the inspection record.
2:18
